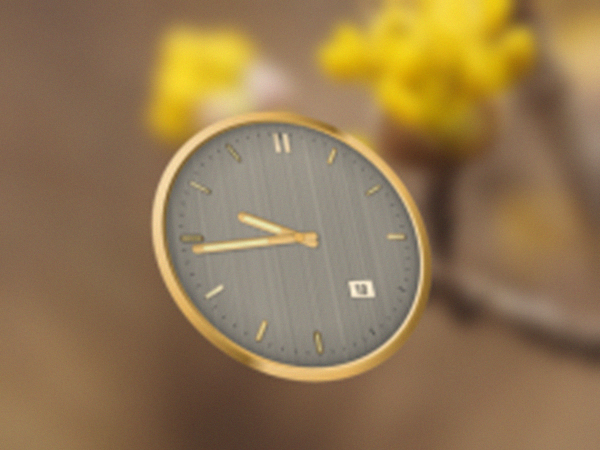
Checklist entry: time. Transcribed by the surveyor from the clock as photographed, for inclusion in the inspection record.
9:44
